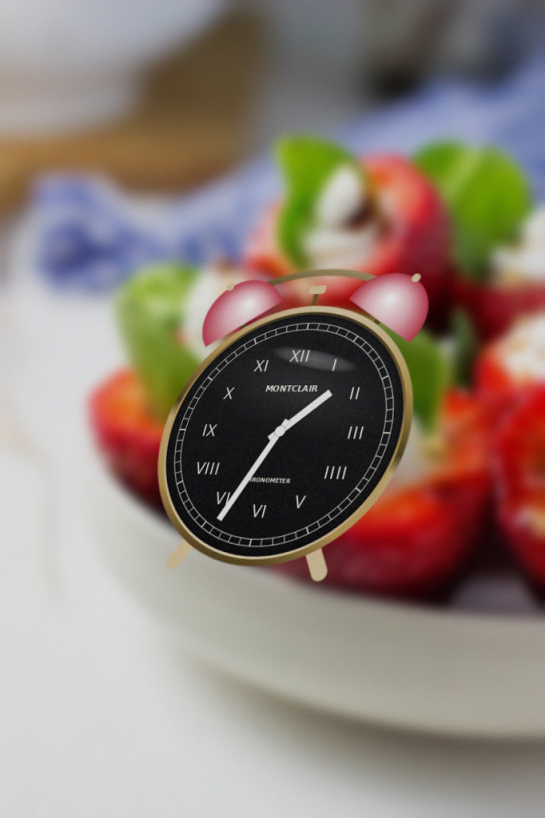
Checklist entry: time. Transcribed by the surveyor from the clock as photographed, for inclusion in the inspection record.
1:34
